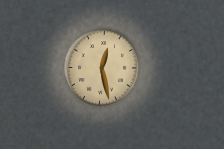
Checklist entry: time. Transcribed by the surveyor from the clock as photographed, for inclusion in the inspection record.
12:27
